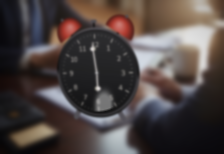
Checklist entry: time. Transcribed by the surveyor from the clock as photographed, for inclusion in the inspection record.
5:59
